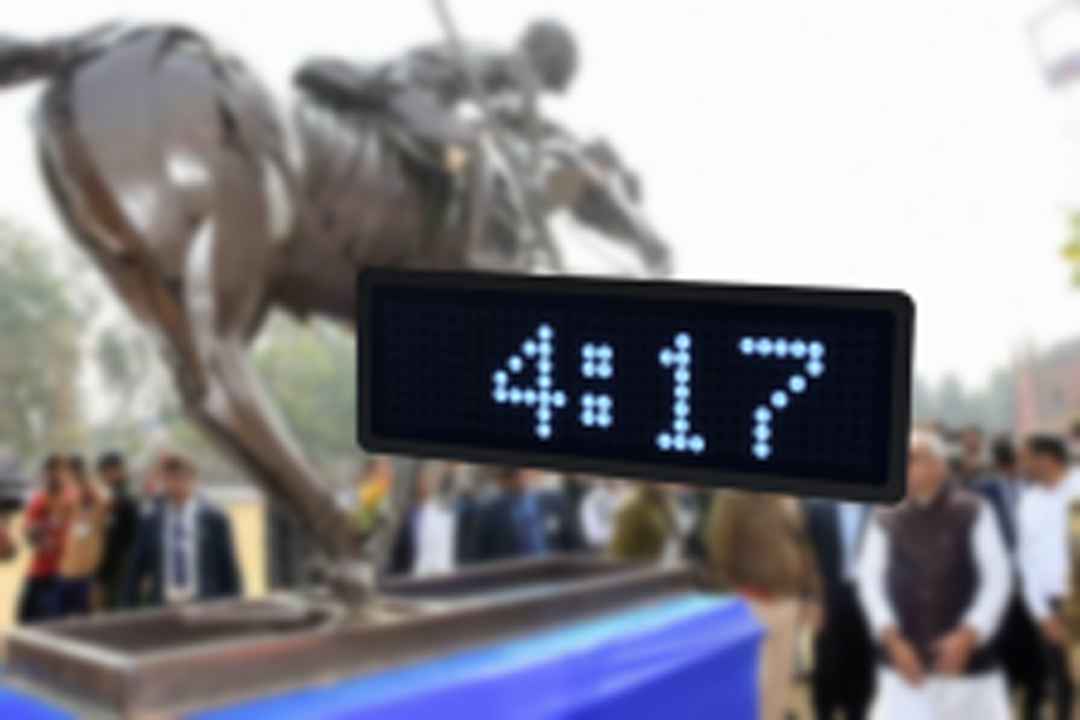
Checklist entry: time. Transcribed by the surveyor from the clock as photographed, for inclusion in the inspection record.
4:17
